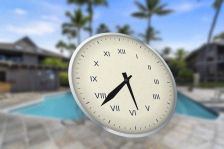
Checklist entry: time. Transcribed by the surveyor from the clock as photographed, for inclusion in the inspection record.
5:38
